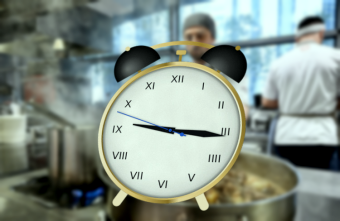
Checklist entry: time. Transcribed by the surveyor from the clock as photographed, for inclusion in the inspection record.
9:15:48
